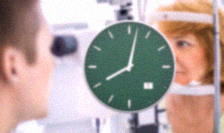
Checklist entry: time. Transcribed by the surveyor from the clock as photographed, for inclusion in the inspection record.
8:02
